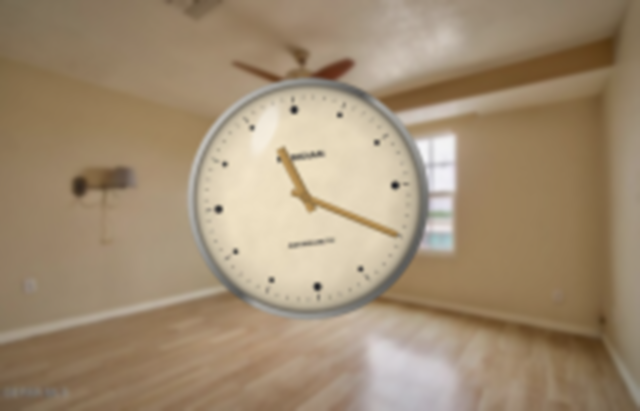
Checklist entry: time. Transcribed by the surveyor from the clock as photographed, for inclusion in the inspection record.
11:20
